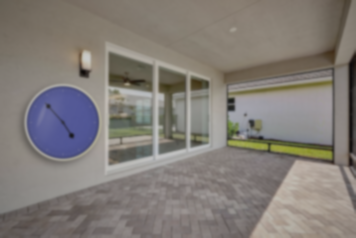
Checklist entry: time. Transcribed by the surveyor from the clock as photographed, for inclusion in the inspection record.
4:53
